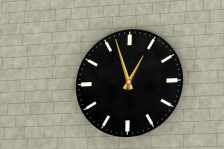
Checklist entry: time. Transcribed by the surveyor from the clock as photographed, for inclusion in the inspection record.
12:57
